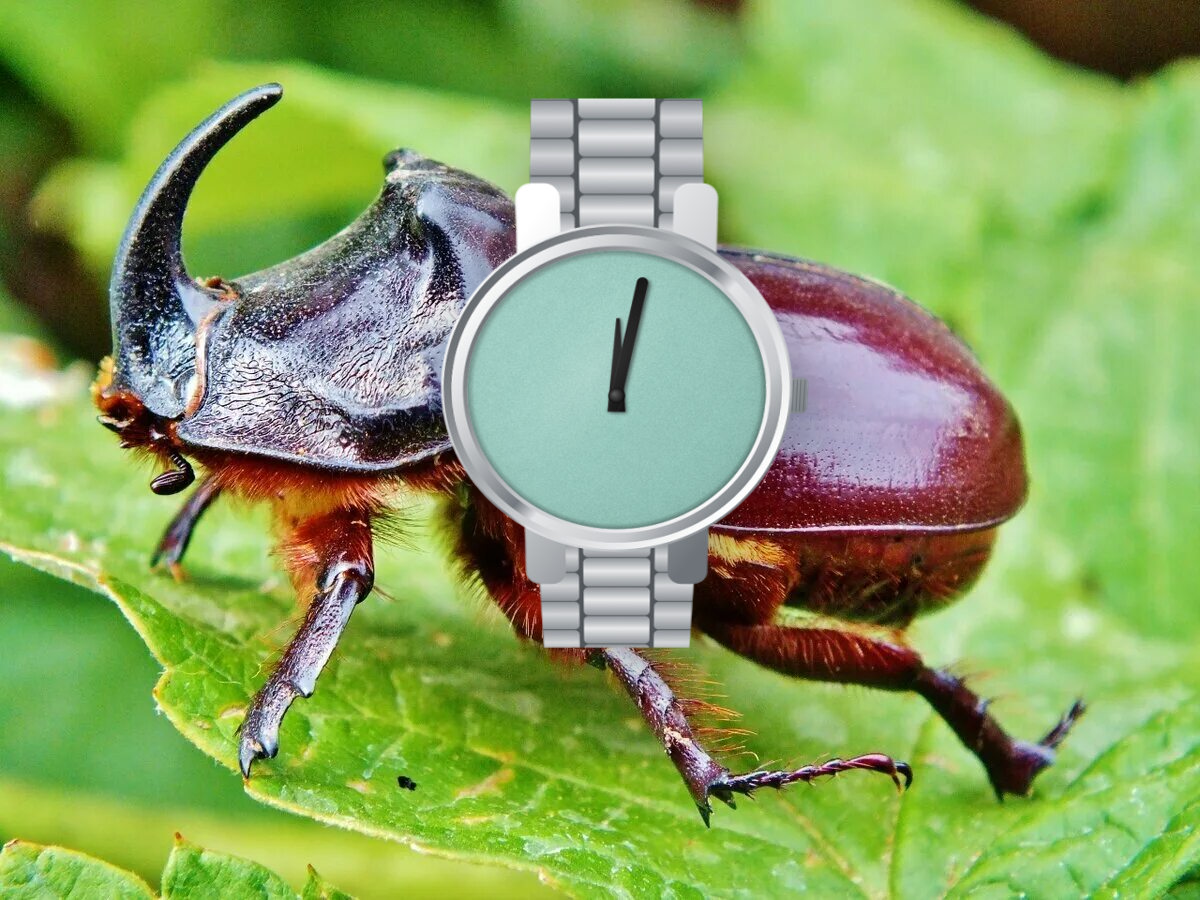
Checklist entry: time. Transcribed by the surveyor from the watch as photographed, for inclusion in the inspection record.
12:02
